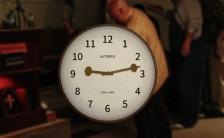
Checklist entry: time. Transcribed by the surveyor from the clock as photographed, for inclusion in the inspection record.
9:13
